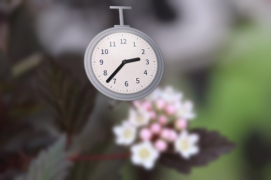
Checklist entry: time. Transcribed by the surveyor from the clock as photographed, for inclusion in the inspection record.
2:37
